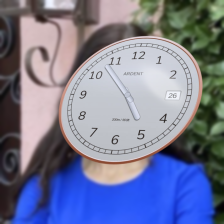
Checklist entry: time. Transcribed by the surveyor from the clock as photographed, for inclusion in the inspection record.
4:53
